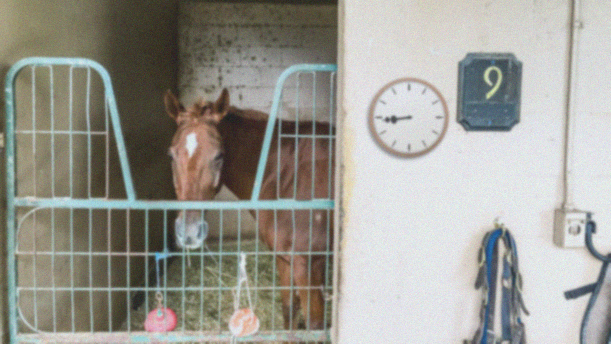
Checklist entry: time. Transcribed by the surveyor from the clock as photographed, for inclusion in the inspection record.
8:44
